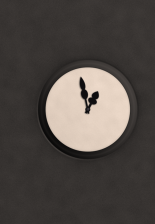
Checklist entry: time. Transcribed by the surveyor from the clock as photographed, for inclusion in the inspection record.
12:58
